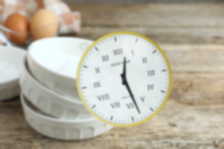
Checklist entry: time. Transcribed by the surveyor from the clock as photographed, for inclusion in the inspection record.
12:28
